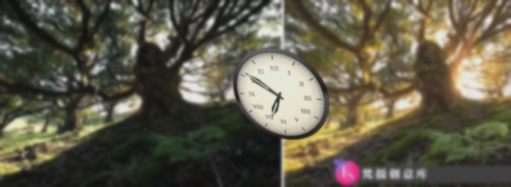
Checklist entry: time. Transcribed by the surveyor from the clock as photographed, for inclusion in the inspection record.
6:51
